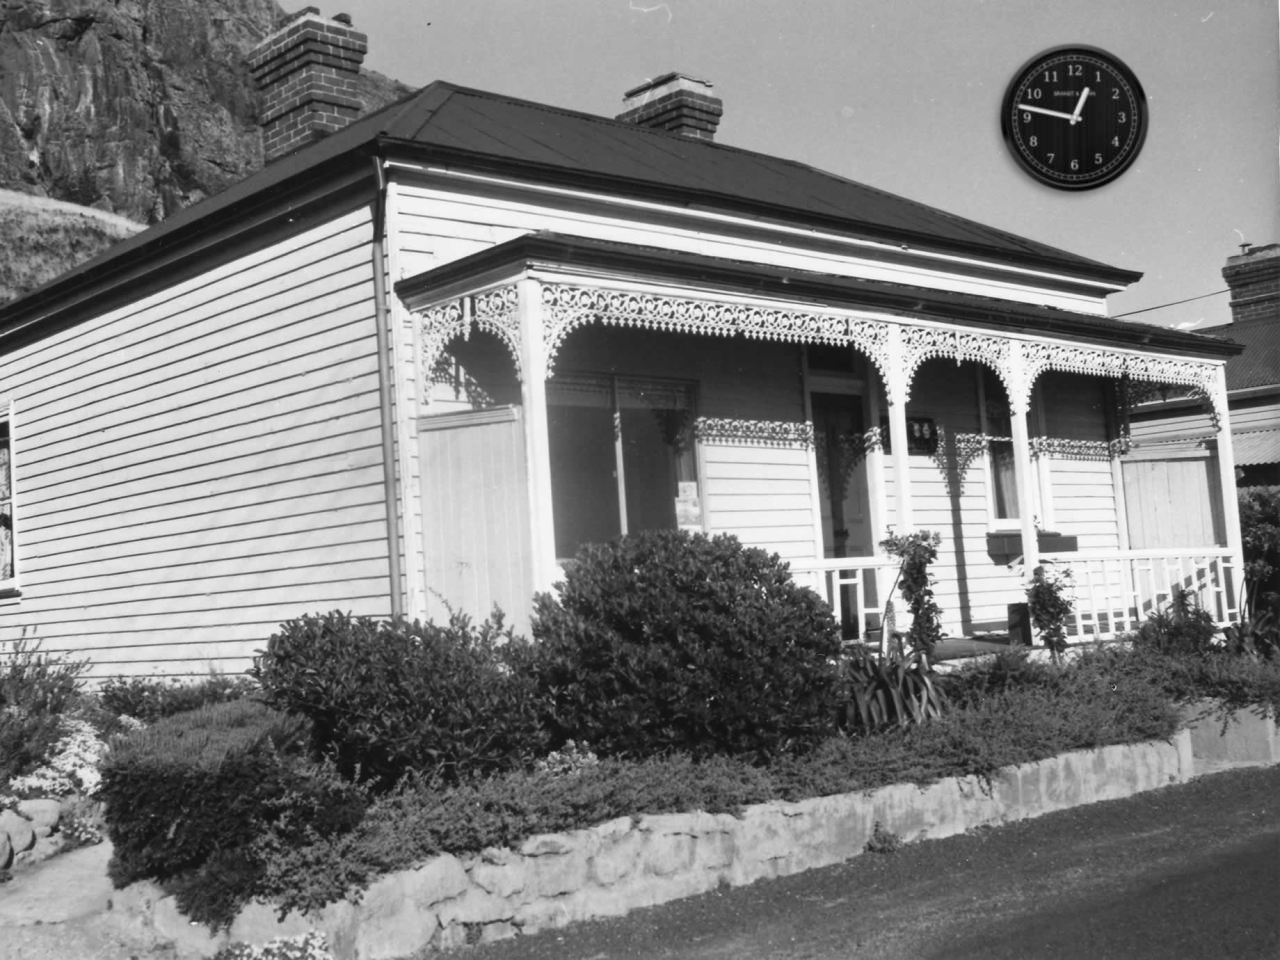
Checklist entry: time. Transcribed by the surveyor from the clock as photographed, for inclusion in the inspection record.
12:47
